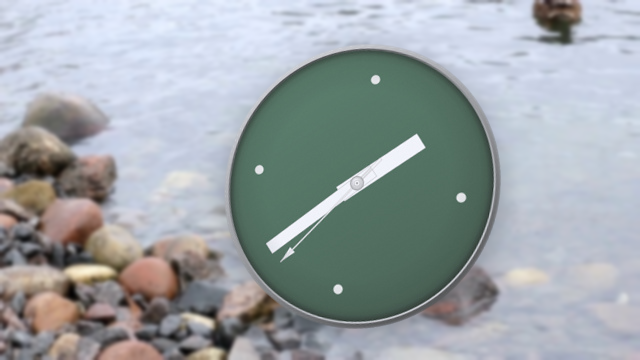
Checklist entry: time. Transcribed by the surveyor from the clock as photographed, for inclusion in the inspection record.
1:37:36
